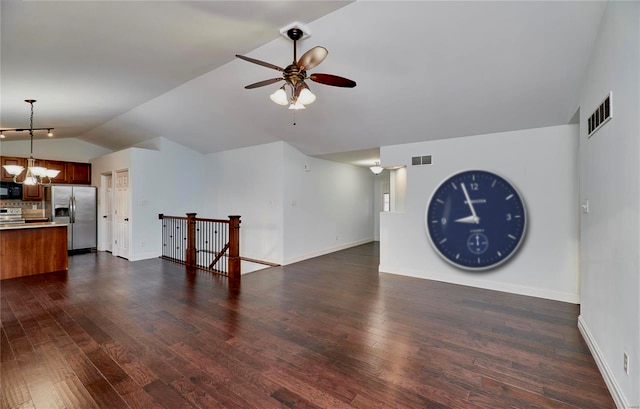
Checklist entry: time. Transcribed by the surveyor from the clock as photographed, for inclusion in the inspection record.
8:57
